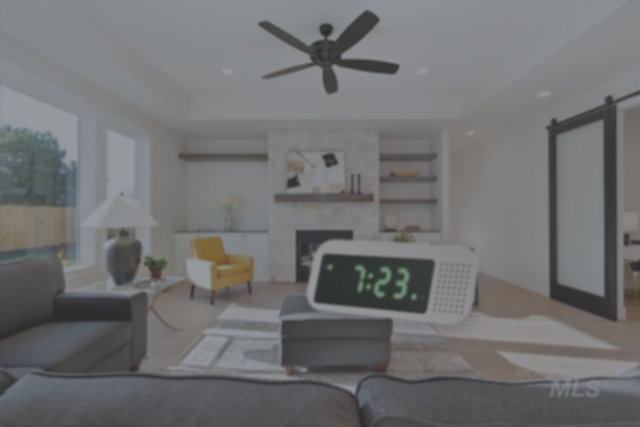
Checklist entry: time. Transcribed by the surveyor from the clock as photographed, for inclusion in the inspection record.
7:23
